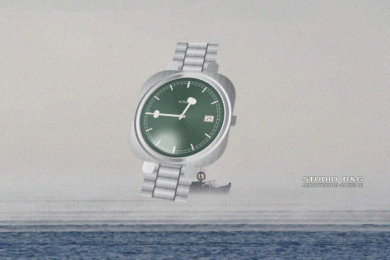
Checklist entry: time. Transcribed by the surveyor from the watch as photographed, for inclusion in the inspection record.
12:45
